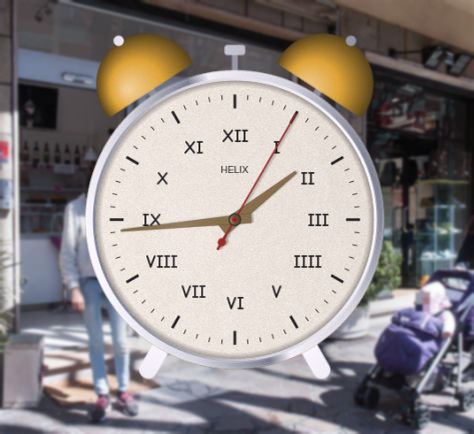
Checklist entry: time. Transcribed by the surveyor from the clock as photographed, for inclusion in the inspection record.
1:44:05
